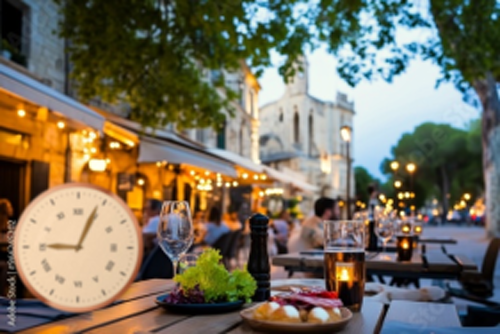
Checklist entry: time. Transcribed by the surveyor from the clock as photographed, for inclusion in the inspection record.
9:04
